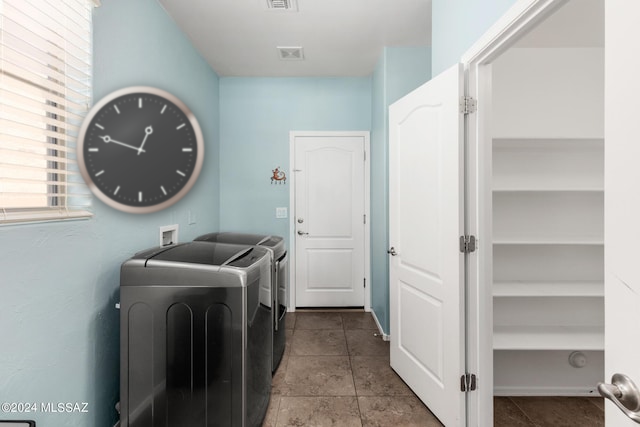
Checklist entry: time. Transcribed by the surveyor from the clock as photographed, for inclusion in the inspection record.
12:48
